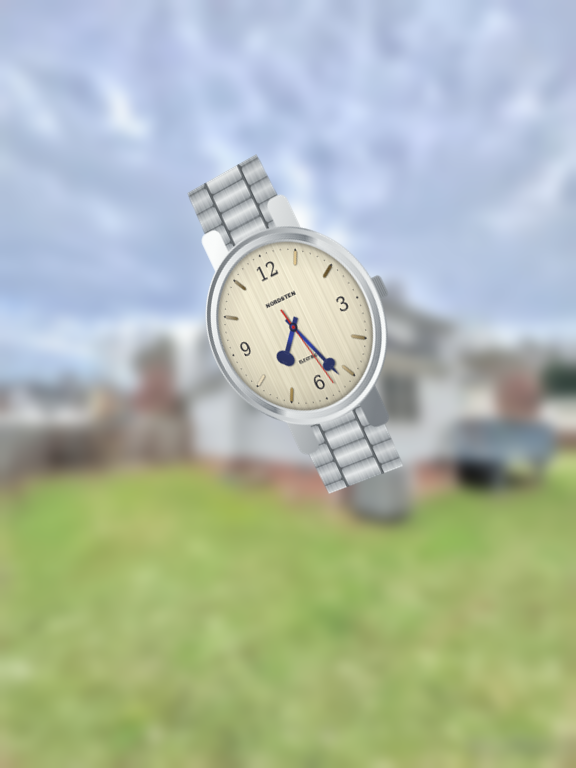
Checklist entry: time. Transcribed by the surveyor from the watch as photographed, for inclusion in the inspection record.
7:26:28
